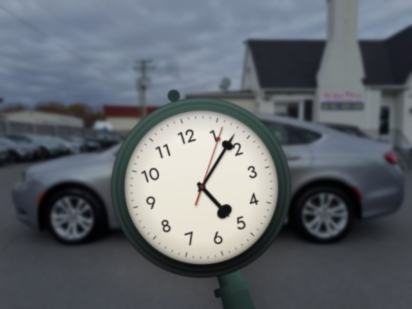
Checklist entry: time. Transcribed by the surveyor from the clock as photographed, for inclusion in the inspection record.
5:08:06
